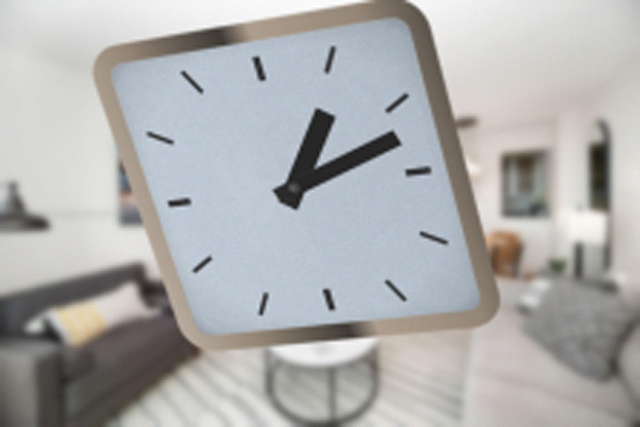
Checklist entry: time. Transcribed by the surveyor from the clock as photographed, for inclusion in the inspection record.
1:12
